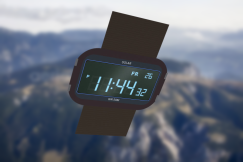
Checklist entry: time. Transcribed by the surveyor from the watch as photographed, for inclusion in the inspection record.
11:44:32
